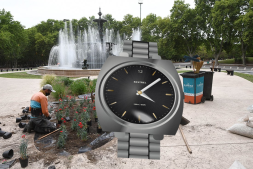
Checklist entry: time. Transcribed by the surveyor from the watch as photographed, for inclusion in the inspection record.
4:08
